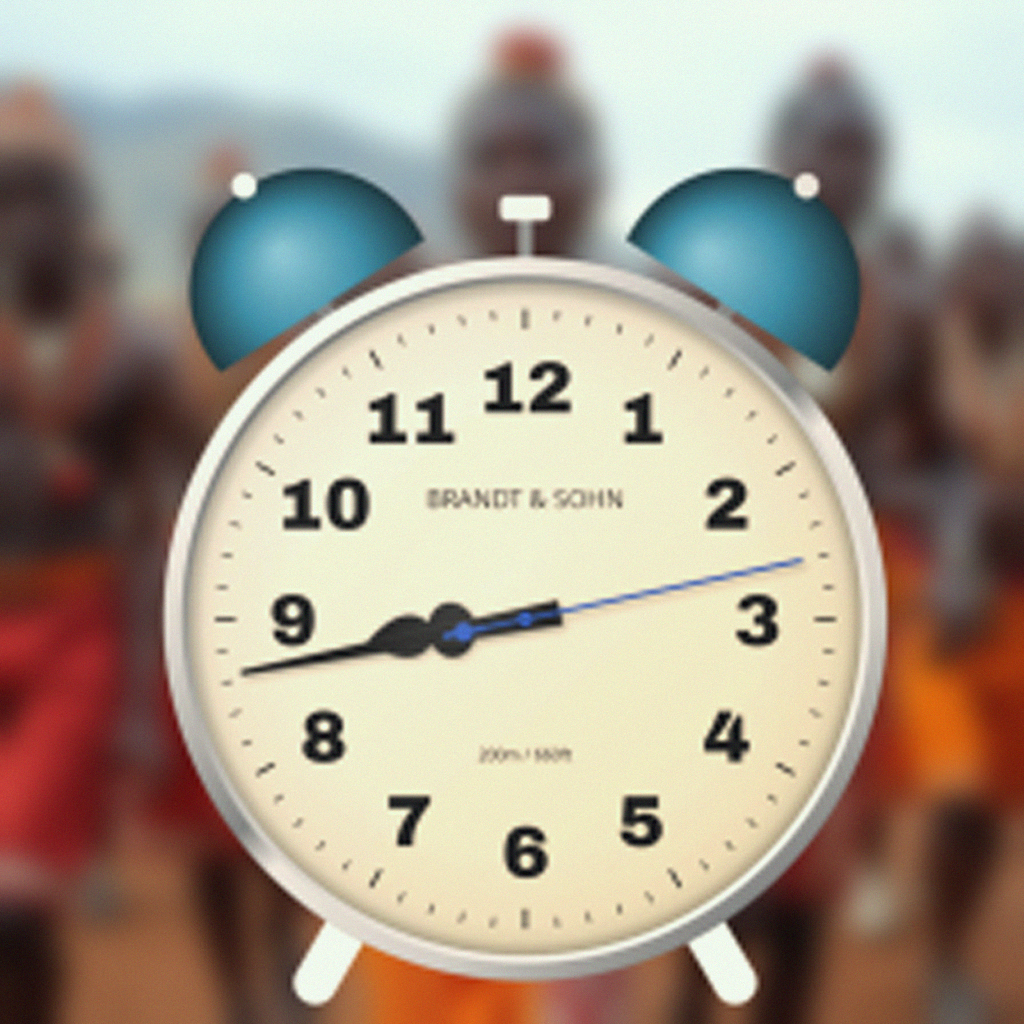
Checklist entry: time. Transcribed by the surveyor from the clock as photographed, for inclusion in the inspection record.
8:43:13
